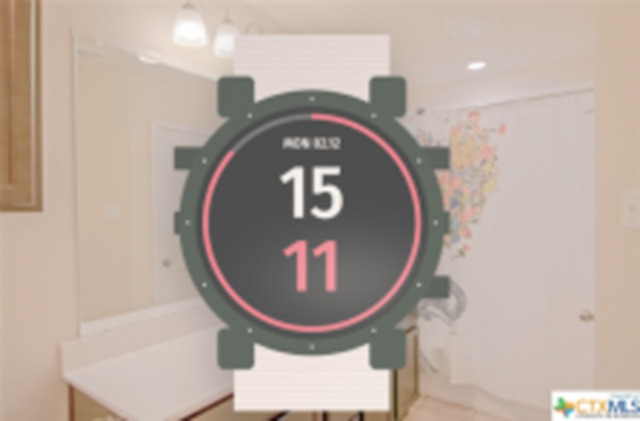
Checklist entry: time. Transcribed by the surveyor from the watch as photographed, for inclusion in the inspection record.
15:11
